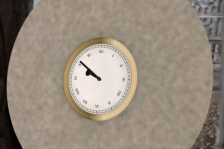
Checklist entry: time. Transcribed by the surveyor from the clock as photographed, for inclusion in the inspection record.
9:51
